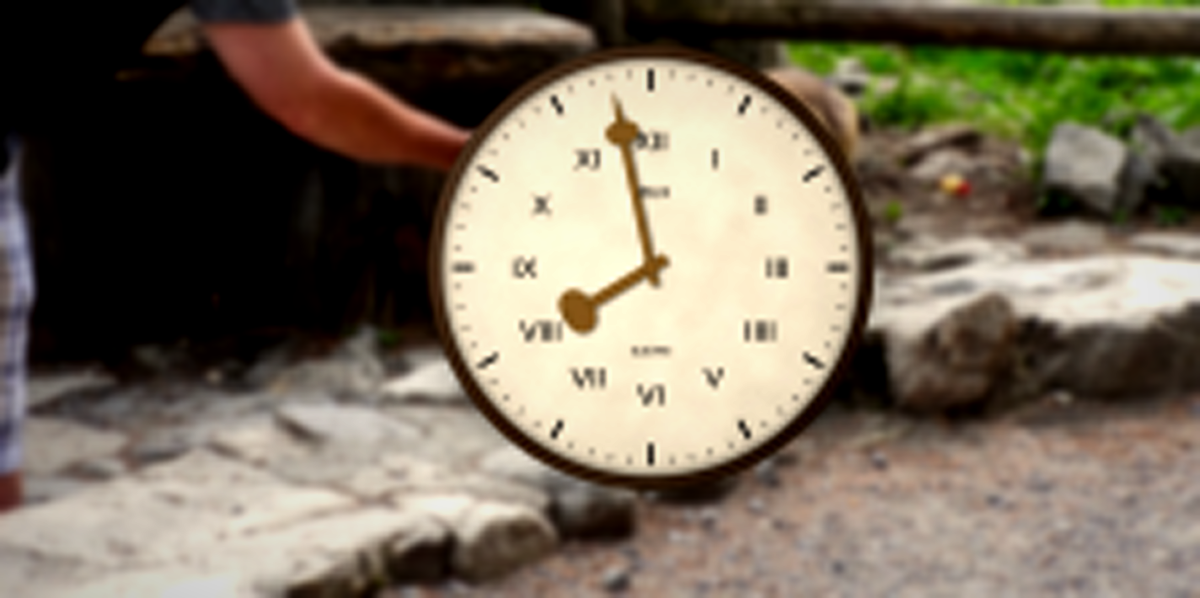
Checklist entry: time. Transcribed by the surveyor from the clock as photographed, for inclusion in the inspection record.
7:58
